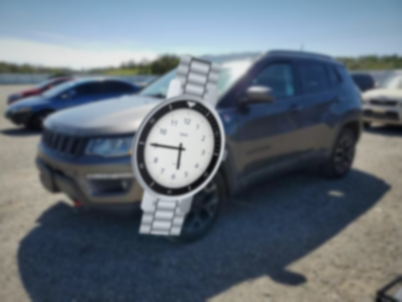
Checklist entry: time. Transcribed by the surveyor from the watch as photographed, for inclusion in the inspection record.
5:45
